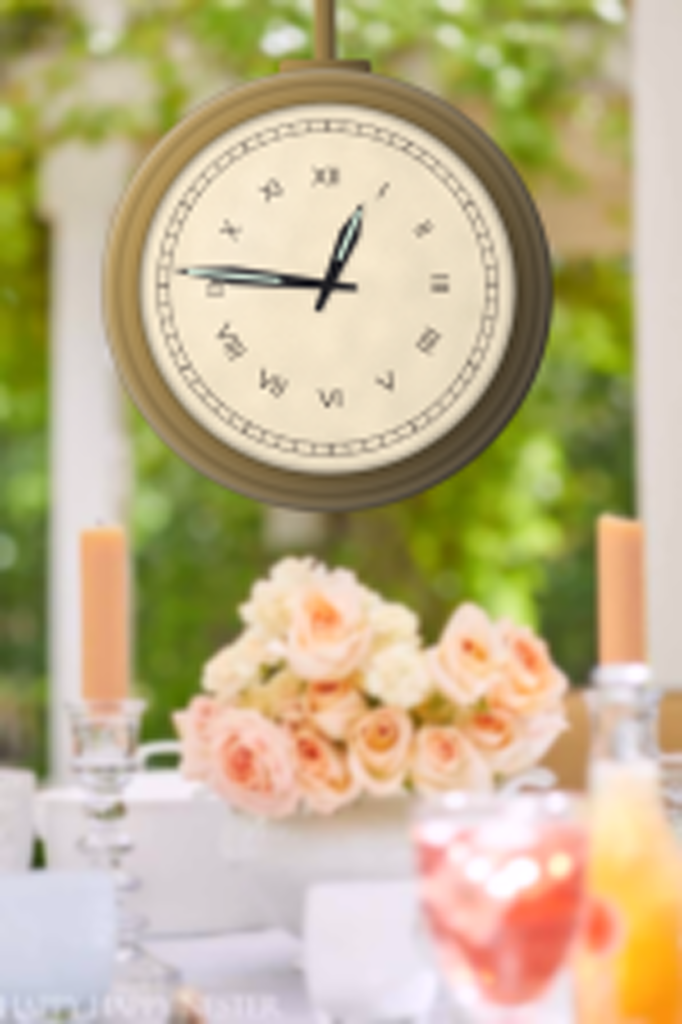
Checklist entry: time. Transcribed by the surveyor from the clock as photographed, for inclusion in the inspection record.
12:46
